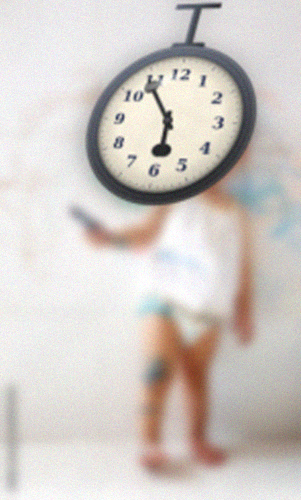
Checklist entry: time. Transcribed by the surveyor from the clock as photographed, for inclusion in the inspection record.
5:54
